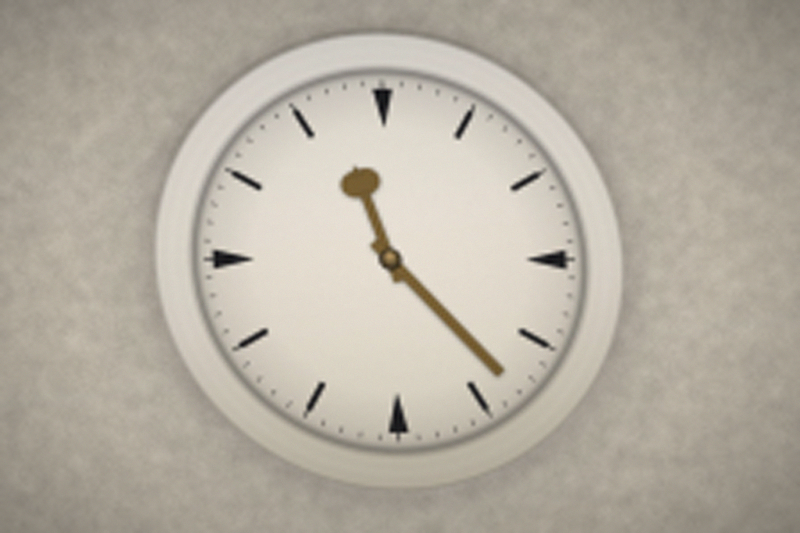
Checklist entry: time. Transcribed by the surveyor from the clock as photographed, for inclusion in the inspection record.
11:23
